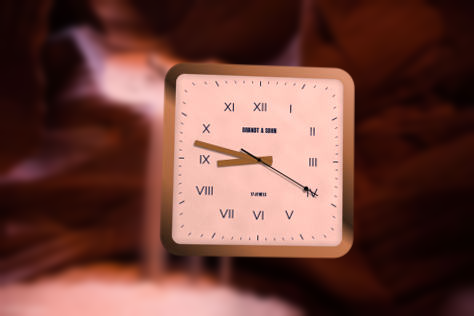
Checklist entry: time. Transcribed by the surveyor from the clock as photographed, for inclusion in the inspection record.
8:47:20
